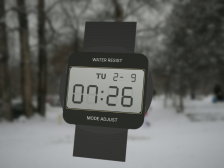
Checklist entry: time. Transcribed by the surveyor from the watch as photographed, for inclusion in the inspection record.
7:26
